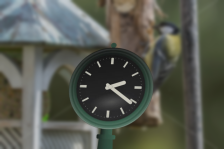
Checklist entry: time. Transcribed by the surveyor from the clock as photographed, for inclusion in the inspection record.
2:21
